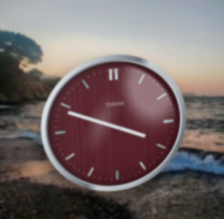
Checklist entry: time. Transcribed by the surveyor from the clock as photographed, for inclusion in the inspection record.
3:49
